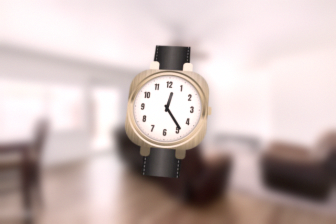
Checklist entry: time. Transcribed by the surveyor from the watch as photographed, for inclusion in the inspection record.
12:24
